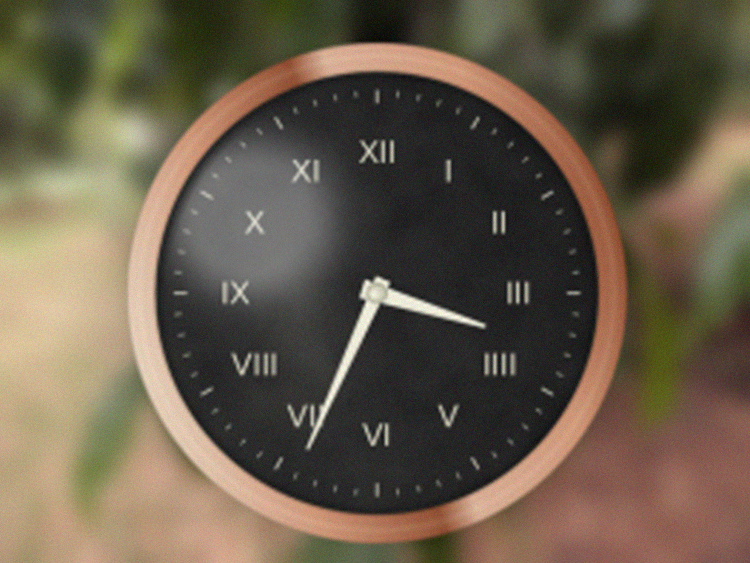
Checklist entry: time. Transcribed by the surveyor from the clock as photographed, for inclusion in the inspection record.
3:34
